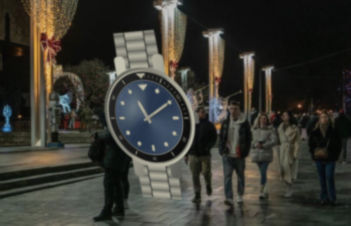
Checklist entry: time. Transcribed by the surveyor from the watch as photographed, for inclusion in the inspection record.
11:10
